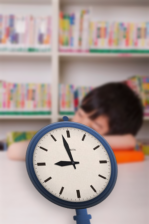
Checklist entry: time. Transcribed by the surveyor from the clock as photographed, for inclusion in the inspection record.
8:58
